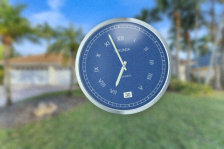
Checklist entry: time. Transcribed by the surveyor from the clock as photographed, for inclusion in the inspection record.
6:57
